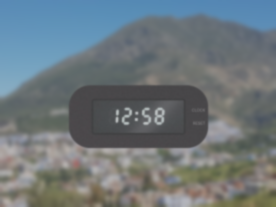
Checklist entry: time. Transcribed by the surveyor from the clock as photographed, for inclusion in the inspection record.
12:58
